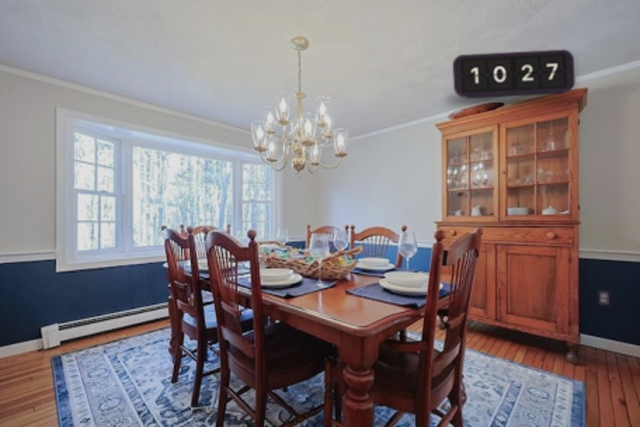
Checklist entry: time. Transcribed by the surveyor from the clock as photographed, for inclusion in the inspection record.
10:27
